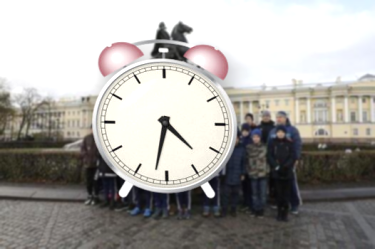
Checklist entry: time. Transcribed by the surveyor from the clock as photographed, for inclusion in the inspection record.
4:32
